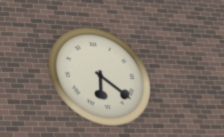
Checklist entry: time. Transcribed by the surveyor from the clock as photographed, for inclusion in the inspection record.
6:22
